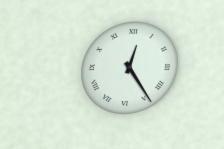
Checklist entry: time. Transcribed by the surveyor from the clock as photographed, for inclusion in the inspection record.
12:24
